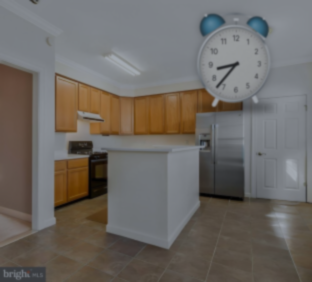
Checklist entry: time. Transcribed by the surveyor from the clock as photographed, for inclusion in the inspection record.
8:37
